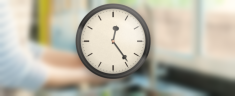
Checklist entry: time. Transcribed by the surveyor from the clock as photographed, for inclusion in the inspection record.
12:24
